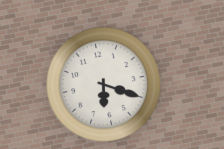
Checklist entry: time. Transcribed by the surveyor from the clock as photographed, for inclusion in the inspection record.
6:20
